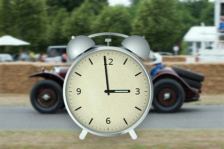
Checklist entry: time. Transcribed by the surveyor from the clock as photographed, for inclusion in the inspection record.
2:59
